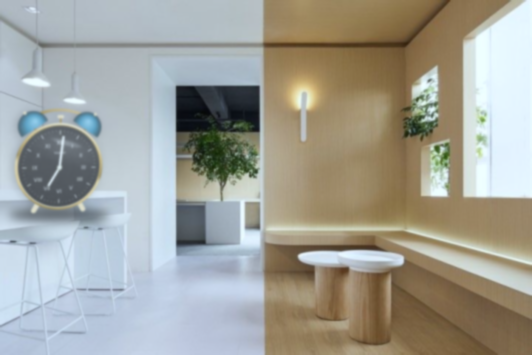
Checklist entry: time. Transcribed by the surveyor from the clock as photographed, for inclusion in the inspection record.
7:01
